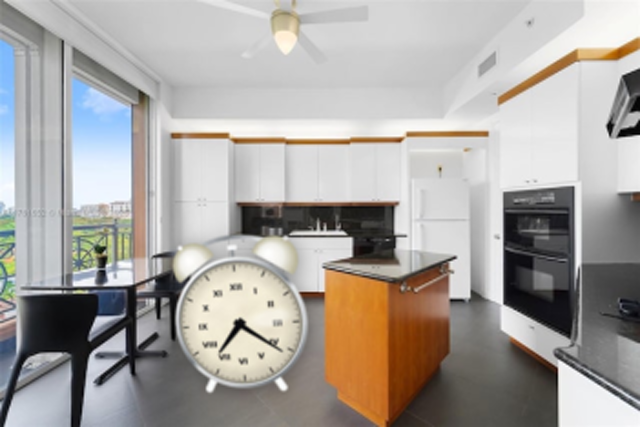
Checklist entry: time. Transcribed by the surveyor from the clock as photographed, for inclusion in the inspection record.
7:21
